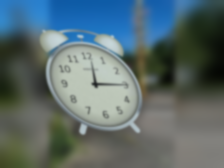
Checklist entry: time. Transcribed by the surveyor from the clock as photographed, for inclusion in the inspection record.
12:15
